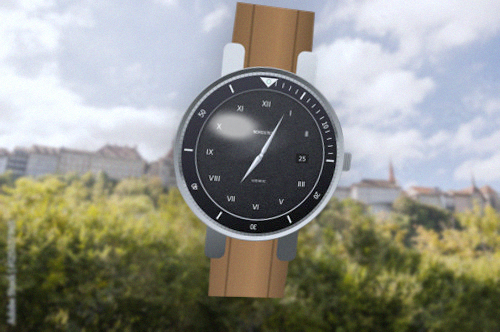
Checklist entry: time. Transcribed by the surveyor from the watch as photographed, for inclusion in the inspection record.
7:04
